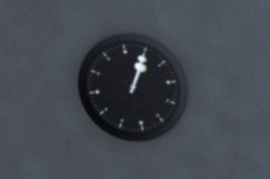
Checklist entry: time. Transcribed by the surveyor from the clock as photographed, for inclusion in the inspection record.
1:05
